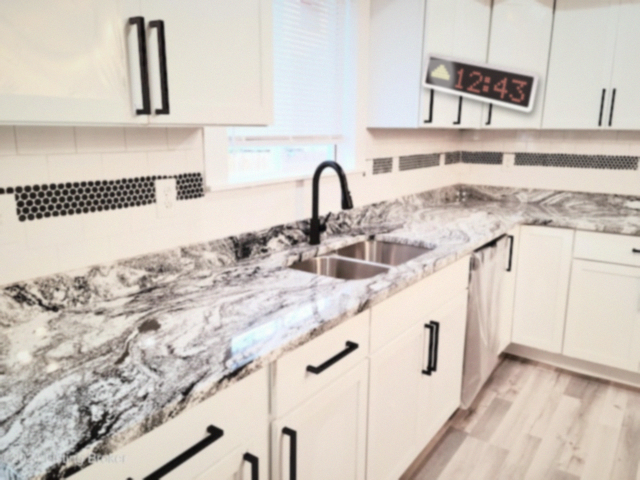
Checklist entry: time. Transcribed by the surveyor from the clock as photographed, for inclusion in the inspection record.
12:43
